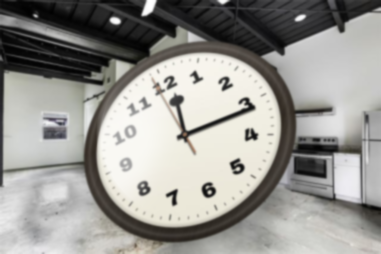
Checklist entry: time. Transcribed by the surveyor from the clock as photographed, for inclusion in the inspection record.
12:15:59
